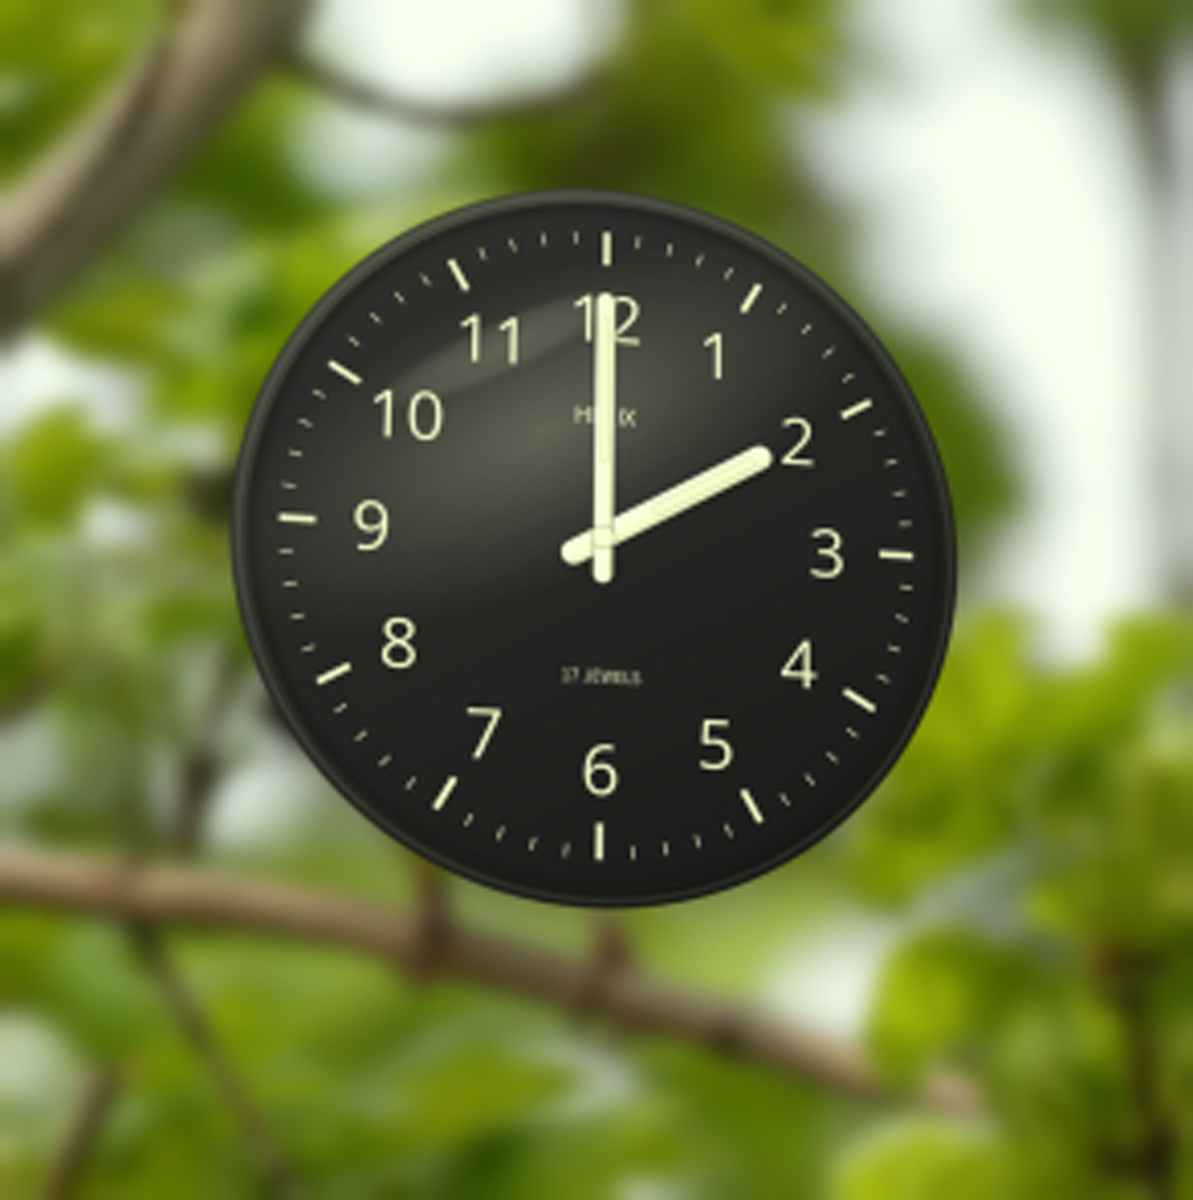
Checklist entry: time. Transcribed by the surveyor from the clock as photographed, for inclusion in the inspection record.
2:00
